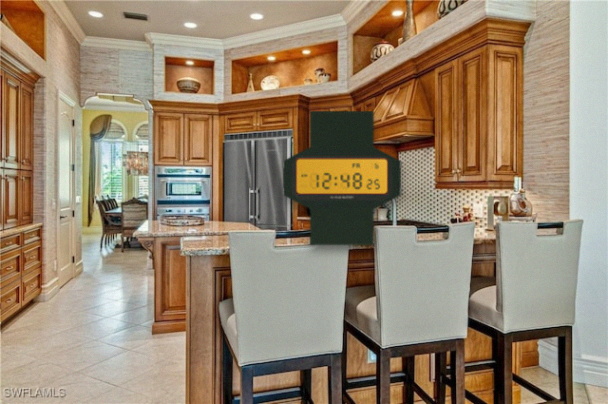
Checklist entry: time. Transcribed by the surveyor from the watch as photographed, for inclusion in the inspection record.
12:48:25
